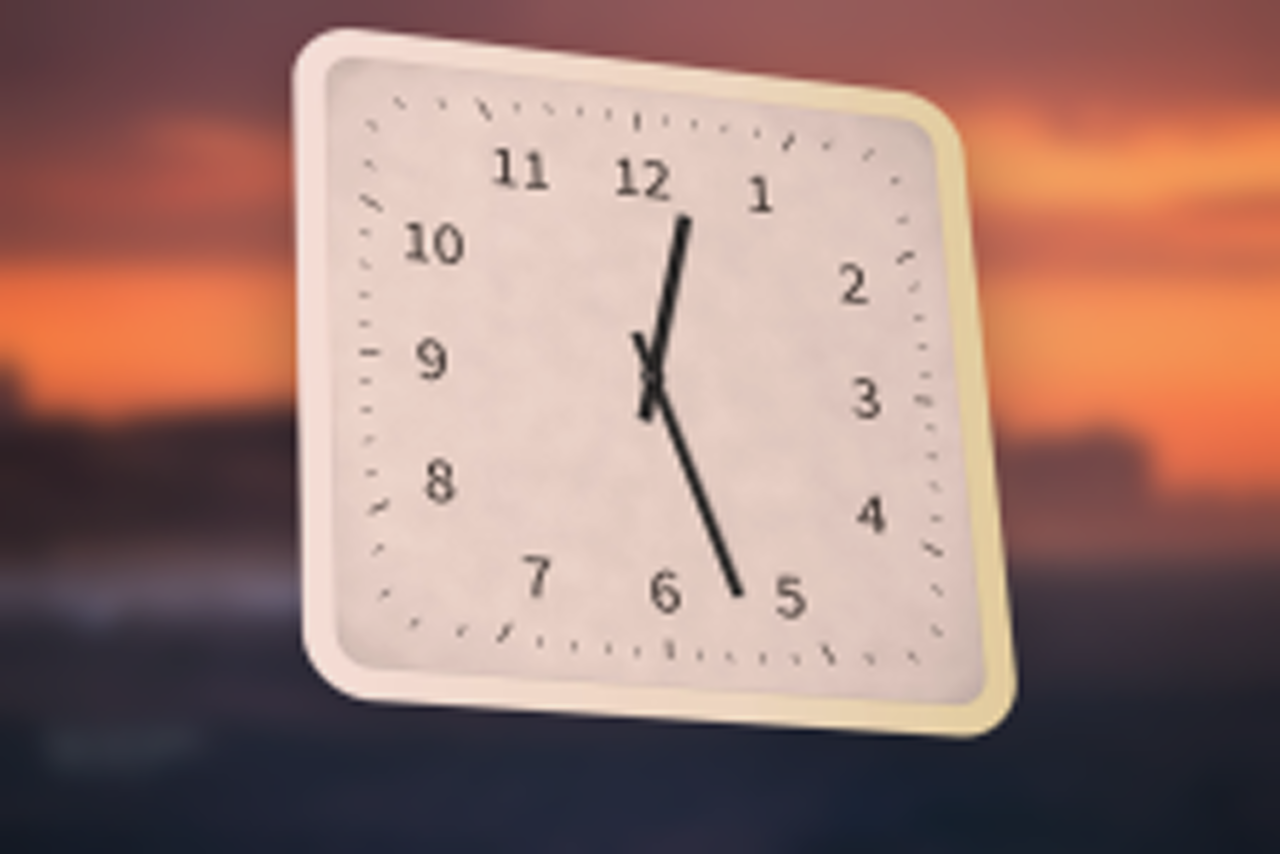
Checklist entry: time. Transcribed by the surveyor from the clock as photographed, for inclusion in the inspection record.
12:27
